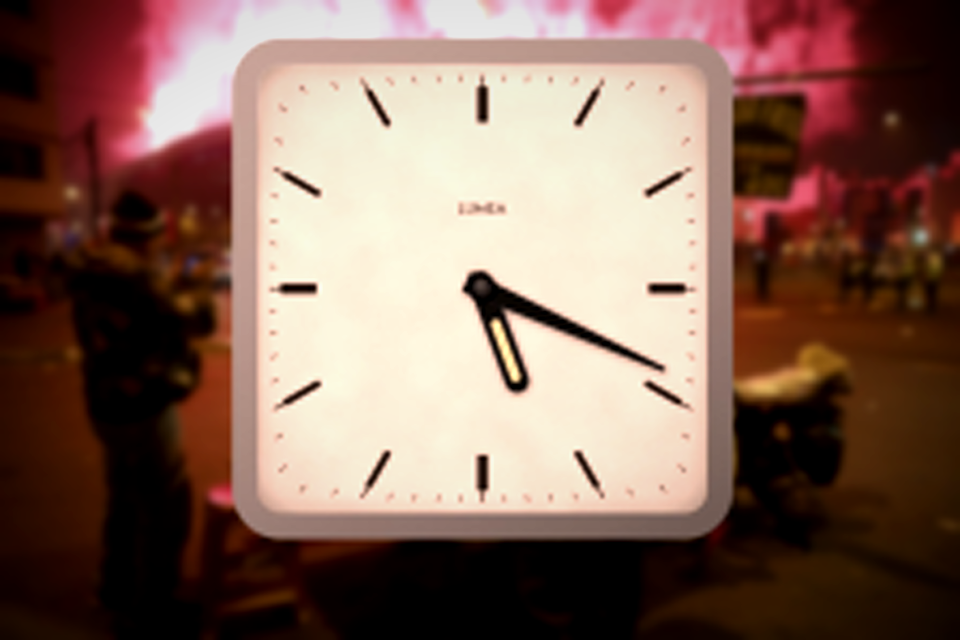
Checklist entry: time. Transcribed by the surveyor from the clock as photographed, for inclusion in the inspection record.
5:19
